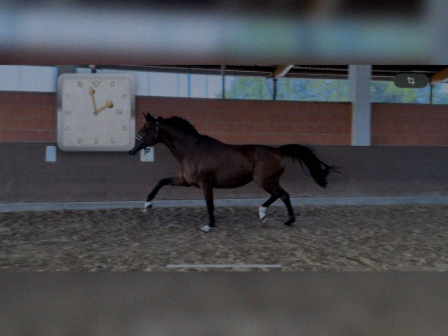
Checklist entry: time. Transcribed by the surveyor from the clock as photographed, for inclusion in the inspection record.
1:58
